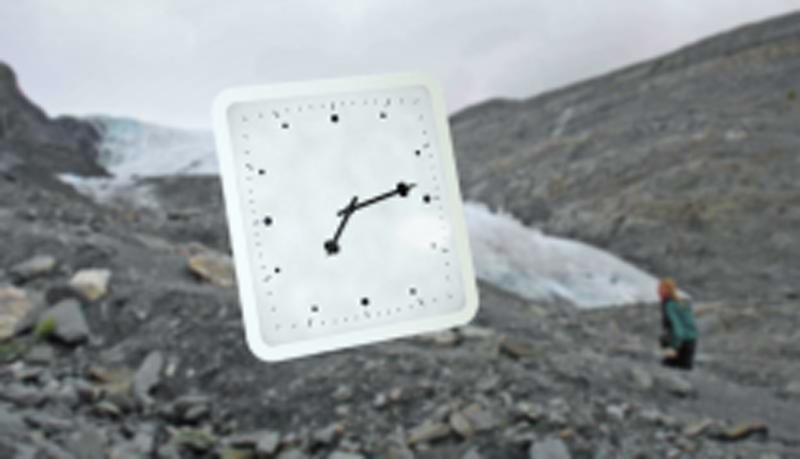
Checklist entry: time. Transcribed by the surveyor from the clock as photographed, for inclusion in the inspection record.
7:13
